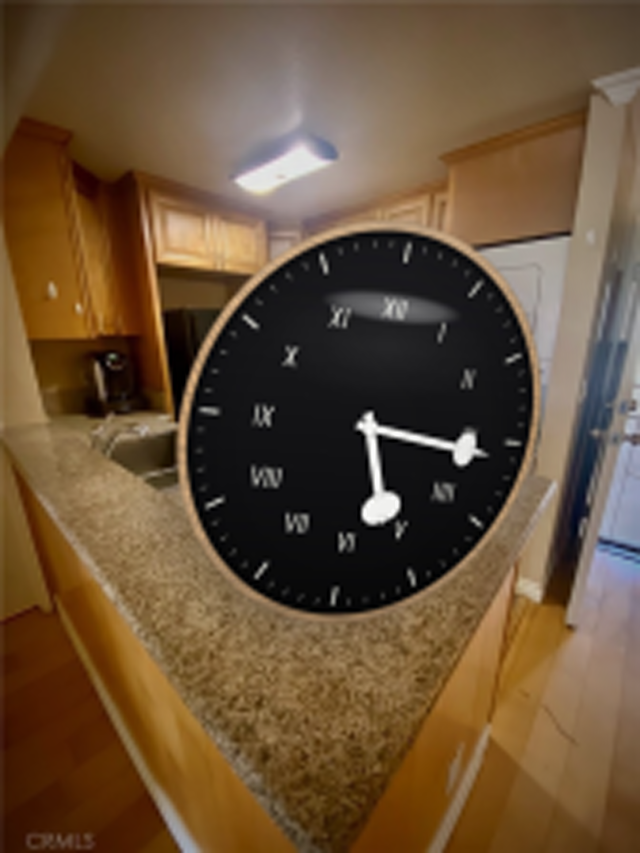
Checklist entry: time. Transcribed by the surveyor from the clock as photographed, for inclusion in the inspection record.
5:16
